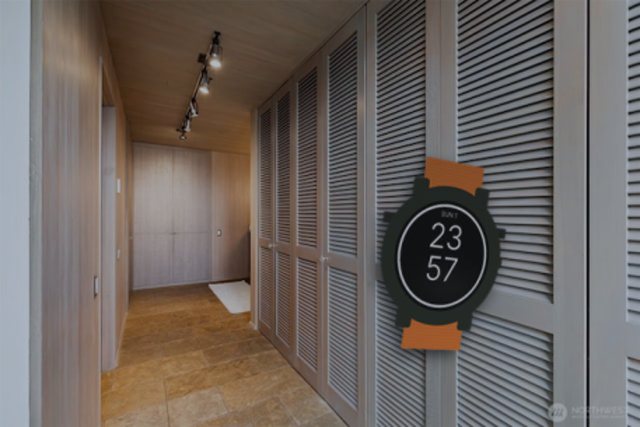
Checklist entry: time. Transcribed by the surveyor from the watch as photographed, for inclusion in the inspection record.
23:57
